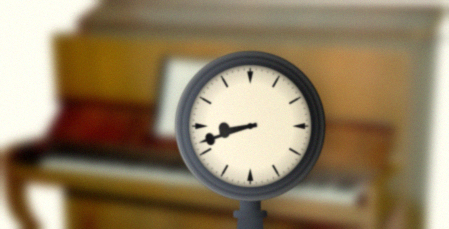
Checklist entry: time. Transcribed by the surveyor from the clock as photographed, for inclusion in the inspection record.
8:42
